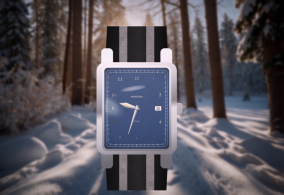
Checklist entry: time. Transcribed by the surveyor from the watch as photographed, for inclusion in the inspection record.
9:33
